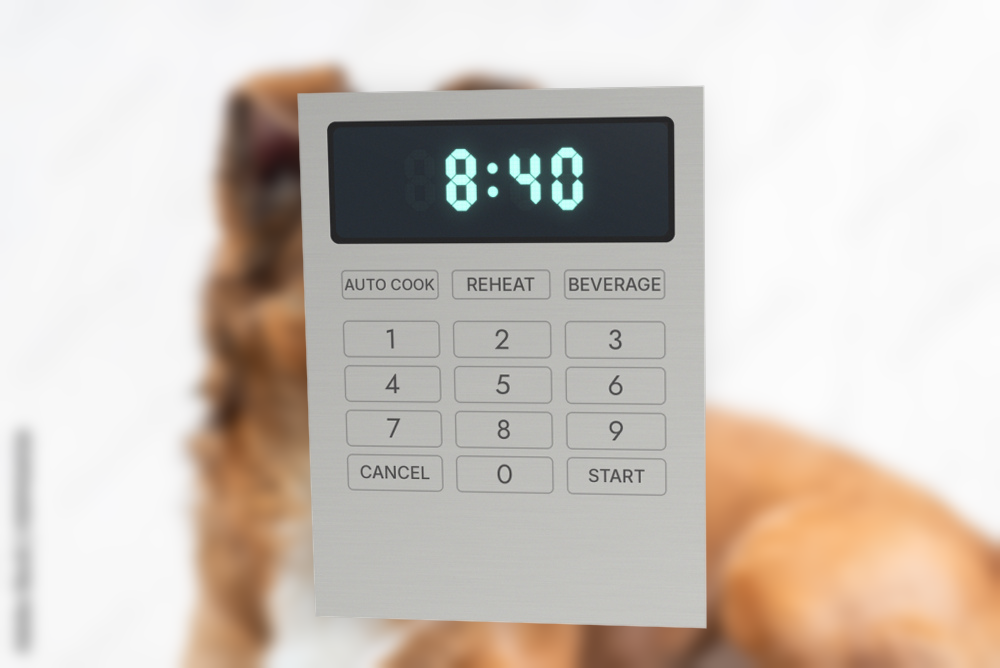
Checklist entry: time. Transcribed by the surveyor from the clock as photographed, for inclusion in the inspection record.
8:40
